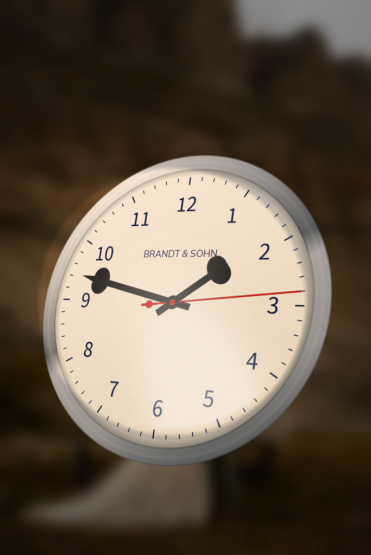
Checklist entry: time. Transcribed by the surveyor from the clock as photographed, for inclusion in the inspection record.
1:47:14
